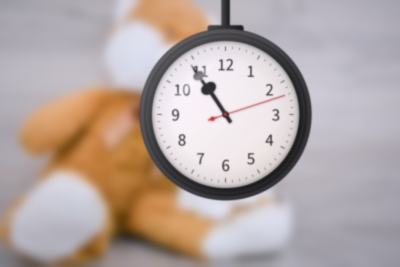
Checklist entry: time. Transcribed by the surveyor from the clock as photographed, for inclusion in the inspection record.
10:54:12
